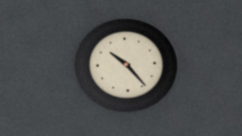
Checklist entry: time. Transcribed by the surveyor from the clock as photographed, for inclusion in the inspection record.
10:24
